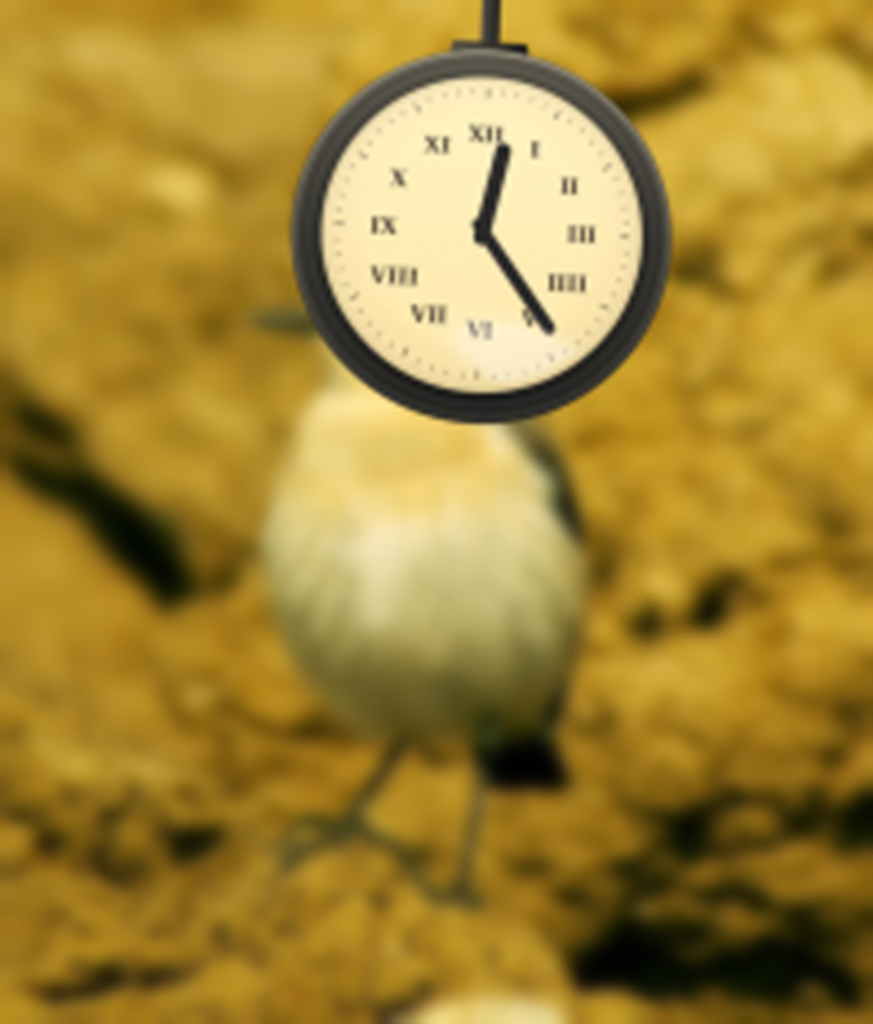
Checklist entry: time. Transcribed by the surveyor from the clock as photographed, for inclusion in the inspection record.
12:24
